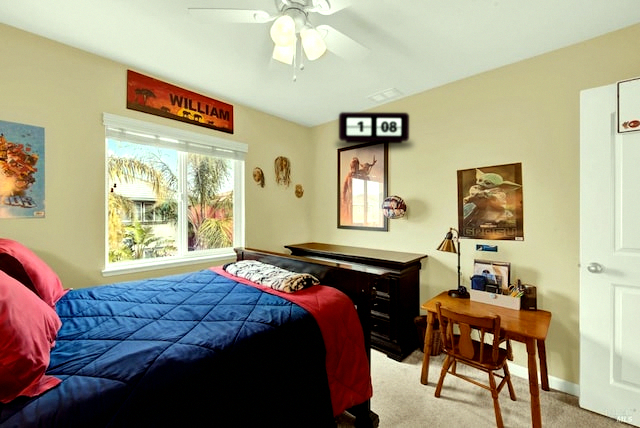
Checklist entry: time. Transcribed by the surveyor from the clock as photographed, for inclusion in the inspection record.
1:08
